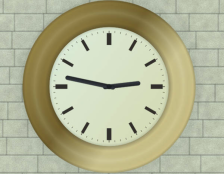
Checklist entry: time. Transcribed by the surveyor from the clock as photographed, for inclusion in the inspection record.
2:47
